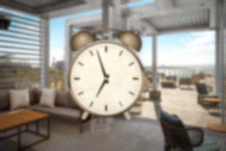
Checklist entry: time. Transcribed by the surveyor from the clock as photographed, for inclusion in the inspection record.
6:57
